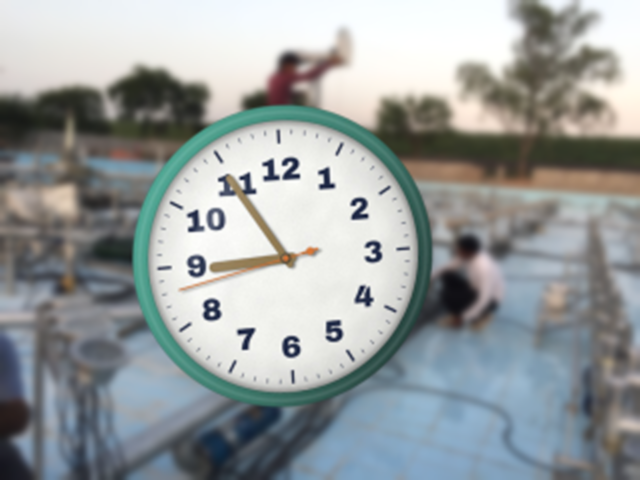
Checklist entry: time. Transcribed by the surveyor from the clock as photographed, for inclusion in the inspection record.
8:54:43
